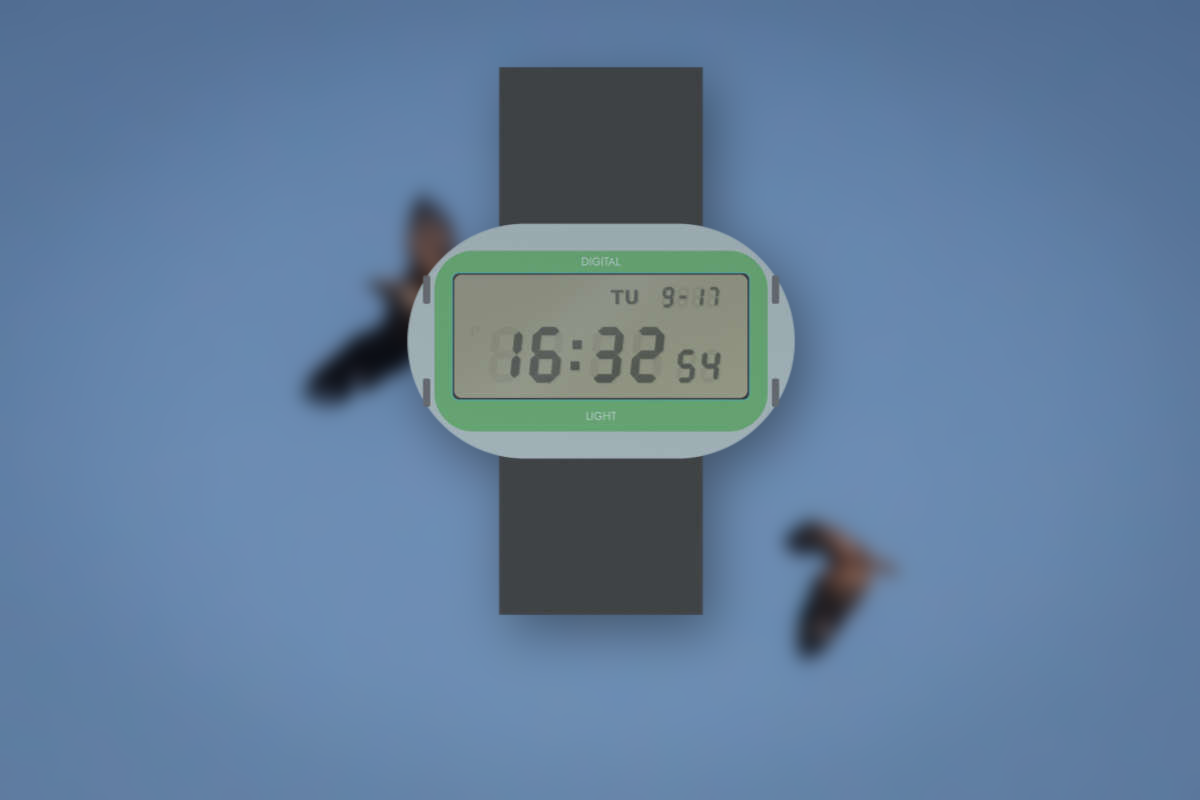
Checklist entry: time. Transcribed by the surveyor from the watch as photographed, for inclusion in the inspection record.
16:32:54
